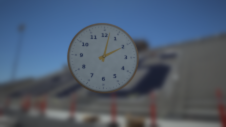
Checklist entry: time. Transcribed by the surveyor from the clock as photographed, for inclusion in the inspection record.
2:02
